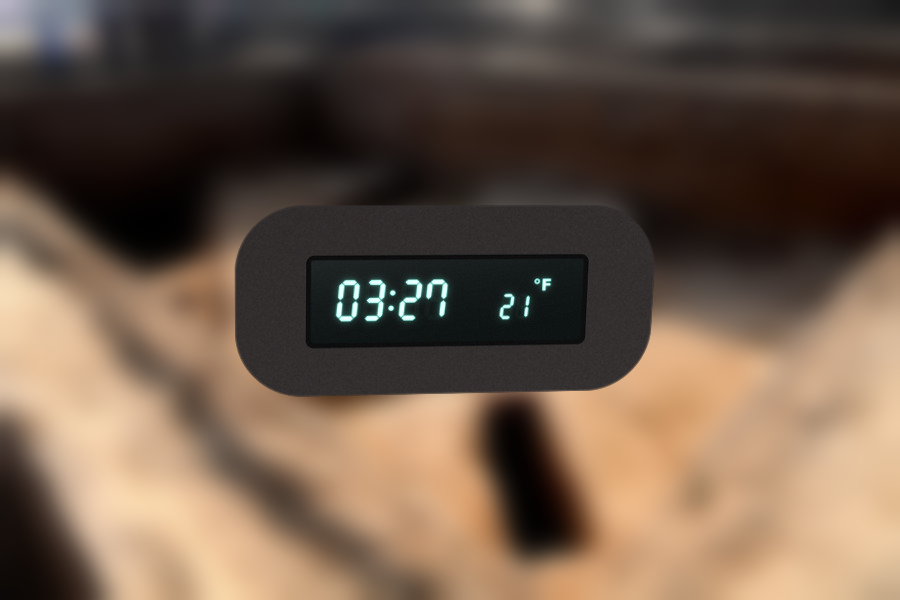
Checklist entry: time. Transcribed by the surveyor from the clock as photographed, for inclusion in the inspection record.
3:27
